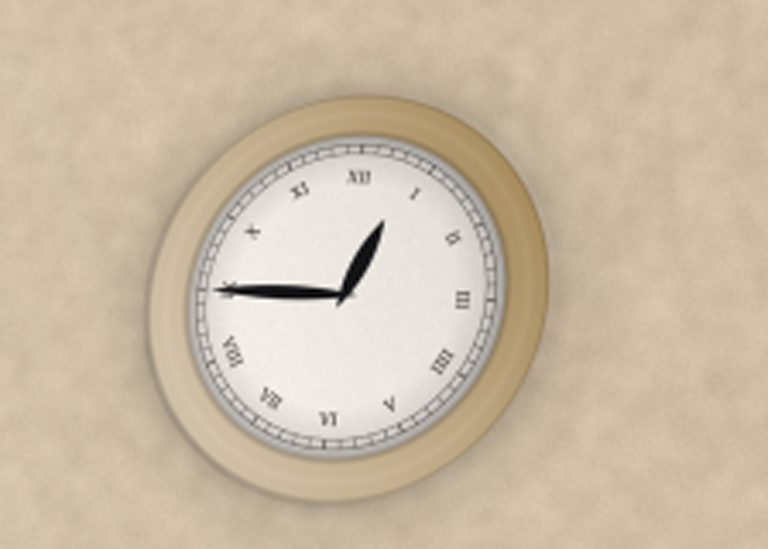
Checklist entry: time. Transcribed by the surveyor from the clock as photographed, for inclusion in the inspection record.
12:45
